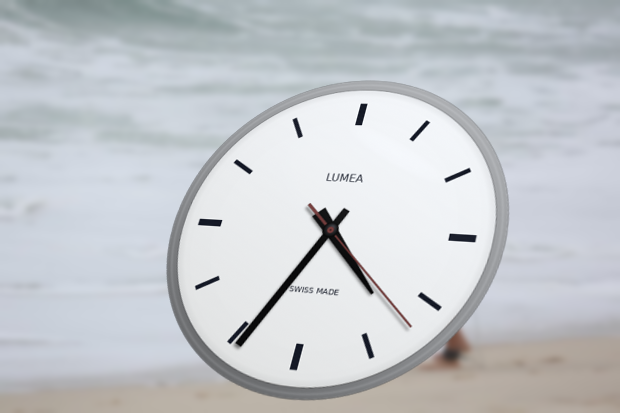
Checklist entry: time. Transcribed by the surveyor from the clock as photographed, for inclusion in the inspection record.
4:34:22
